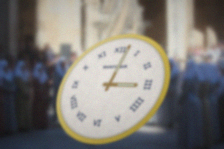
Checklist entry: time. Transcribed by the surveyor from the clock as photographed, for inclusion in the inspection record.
3:02
